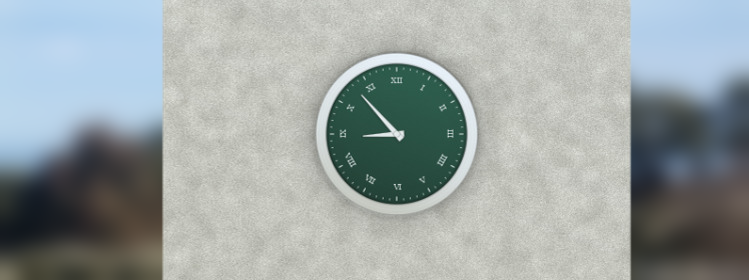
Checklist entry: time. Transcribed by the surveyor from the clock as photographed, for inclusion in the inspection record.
8:53
